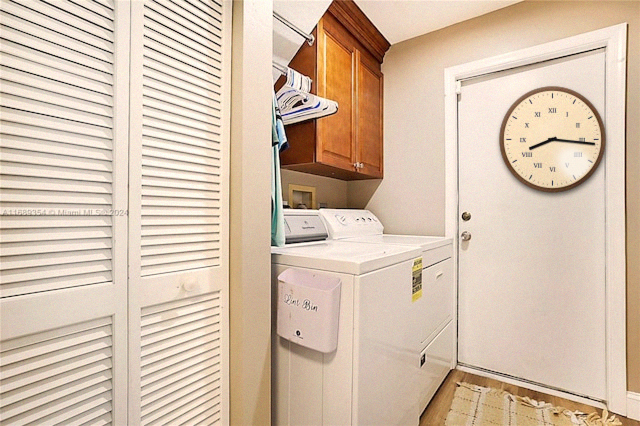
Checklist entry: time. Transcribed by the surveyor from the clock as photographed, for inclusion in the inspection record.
8:16
